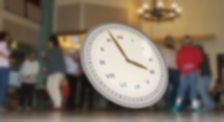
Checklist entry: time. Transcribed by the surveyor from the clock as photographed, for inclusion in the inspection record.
3:57
